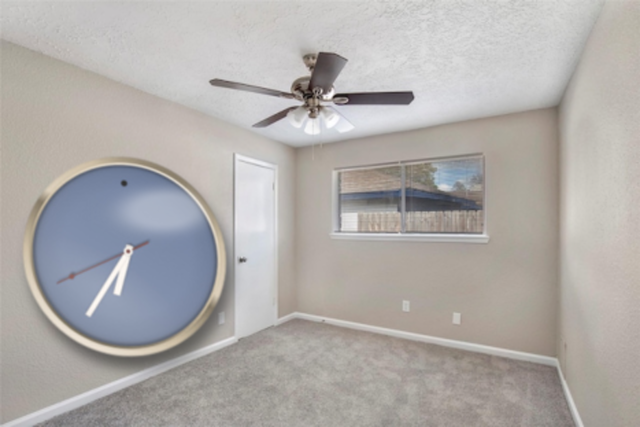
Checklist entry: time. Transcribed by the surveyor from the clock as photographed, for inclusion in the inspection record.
6:35:41
